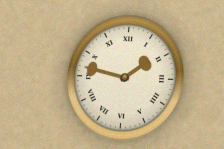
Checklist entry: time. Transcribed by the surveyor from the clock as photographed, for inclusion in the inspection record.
1:47
